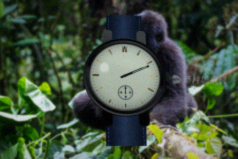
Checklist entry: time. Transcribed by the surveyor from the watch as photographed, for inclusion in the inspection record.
2:11
